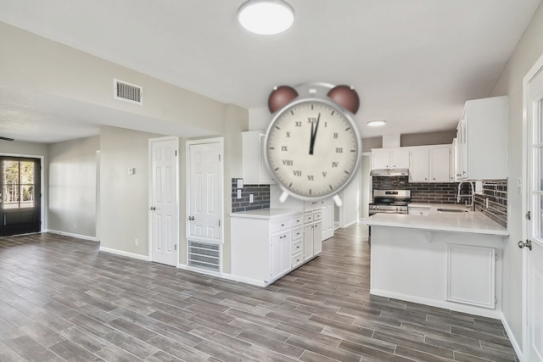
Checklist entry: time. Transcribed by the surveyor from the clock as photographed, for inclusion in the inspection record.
12:02
